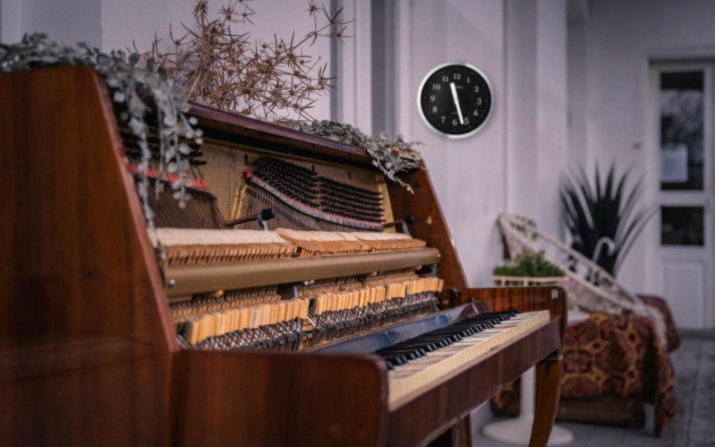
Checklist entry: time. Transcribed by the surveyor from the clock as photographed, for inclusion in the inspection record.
11:27
